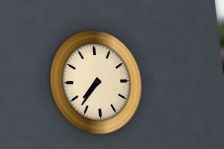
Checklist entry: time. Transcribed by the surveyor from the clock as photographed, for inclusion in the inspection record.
7:37
